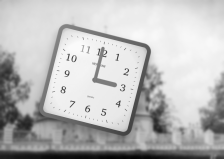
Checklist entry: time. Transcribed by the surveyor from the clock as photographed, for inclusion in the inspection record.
3:00
